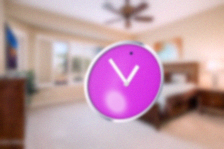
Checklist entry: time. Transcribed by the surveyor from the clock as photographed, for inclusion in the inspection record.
12:53
